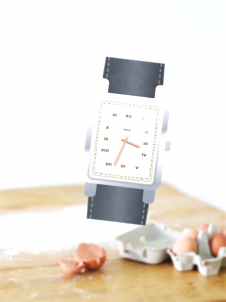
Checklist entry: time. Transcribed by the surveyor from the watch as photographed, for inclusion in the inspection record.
3:33
